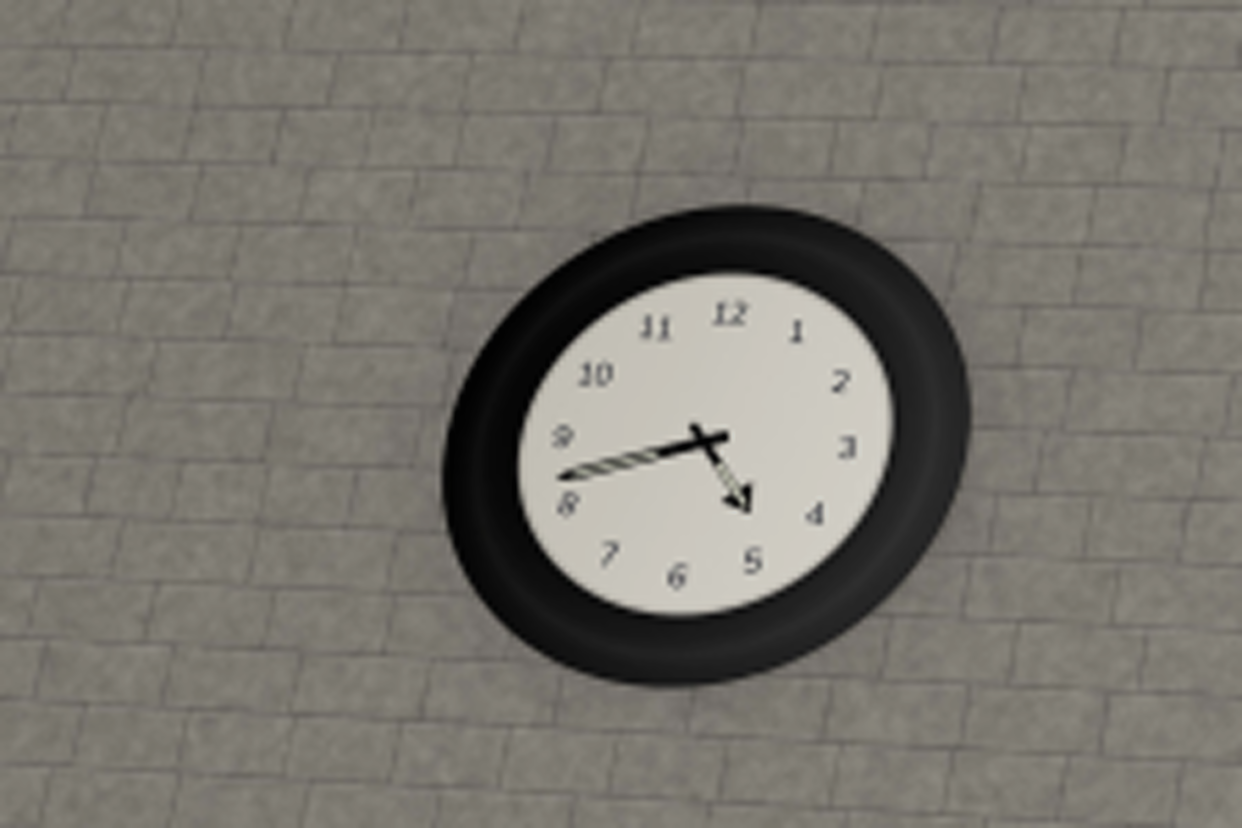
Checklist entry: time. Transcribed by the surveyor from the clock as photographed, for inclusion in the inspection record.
4:42
